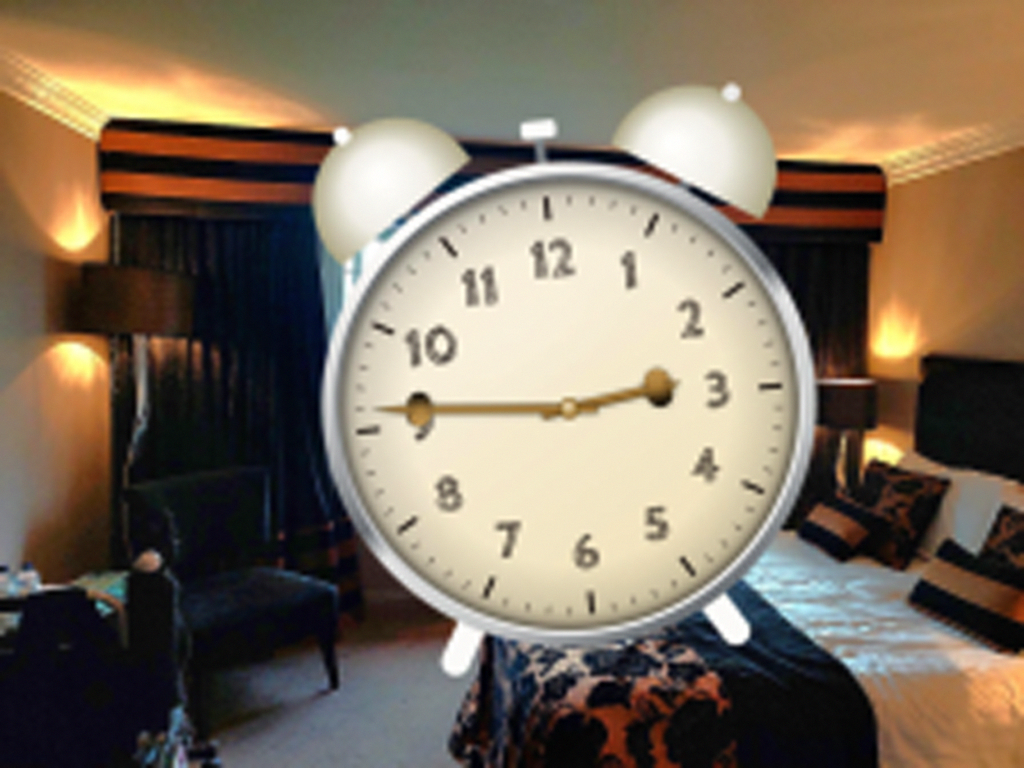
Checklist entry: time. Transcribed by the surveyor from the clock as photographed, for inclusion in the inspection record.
2:46
